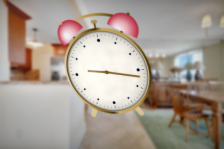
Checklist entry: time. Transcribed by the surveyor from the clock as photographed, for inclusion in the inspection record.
9:17
